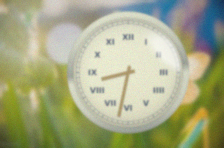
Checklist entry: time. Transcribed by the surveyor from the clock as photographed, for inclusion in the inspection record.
8:32
